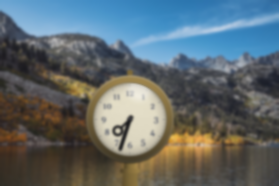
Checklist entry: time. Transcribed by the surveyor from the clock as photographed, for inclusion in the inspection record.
7:33
